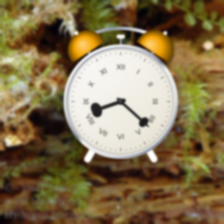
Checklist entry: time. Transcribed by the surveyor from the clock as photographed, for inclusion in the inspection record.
8:22
